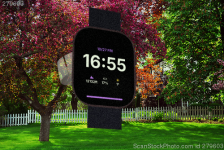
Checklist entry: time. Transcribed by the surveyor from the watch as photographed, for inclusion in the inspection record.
16:55
